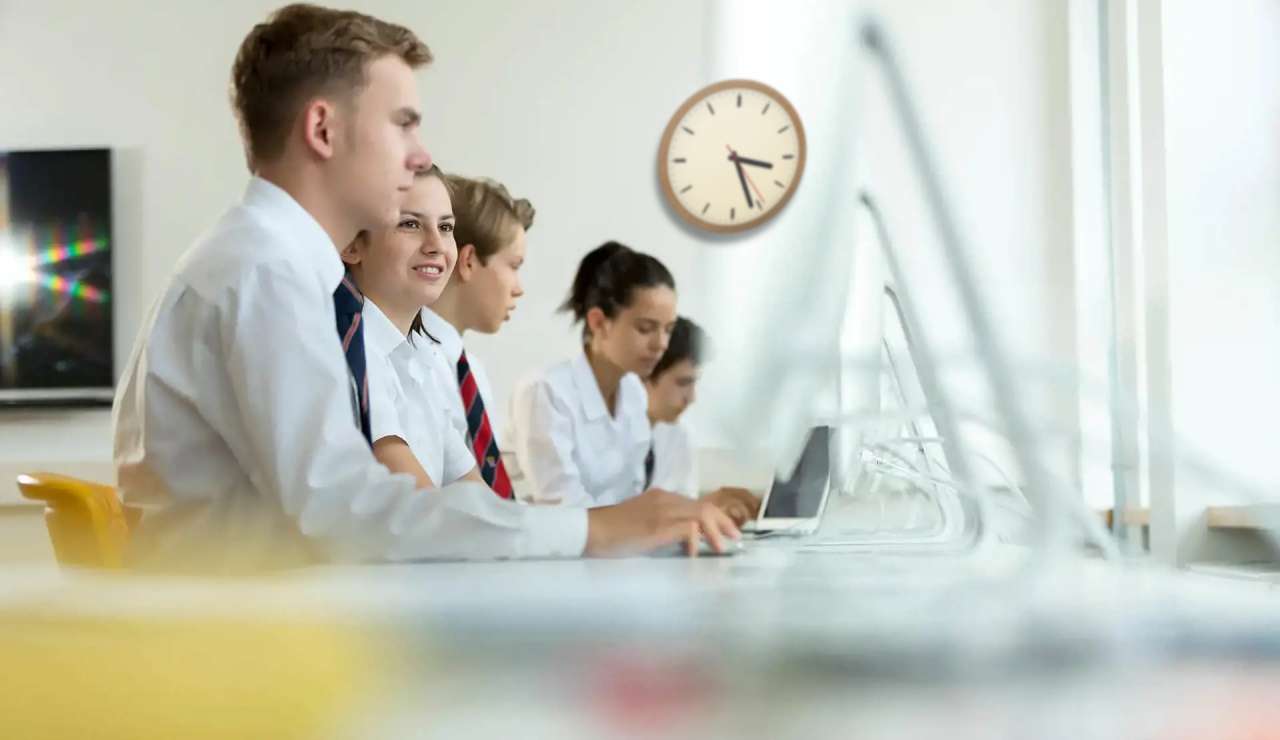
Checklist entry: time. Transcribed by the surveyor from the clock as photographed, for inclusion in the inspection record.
3:26:24
